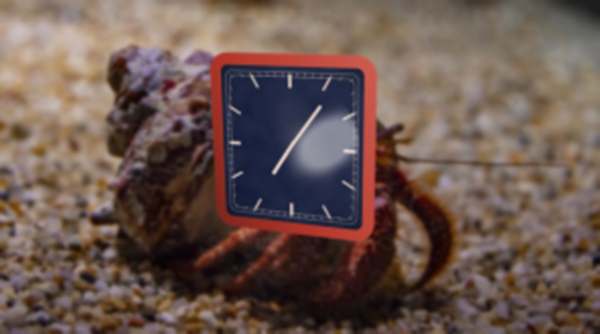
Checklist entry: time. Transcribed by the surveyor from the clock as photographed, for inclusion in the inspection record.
7:06
